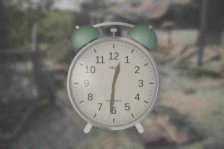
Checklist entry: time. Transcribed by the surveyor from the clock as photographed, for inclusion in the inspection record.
12:31
